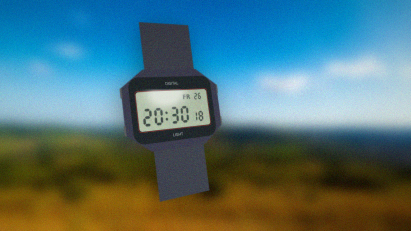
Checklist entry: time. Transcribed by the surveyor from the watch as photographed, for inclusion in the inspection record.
20:30:18
